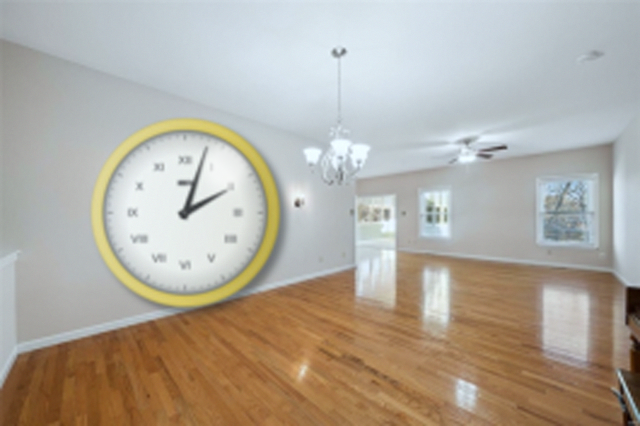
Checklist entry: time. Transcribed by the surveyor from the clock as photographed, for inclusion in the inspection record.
2:03
